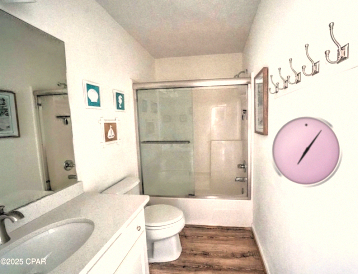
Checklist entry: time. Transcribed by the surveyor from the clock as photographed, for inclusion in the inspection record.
7:06
